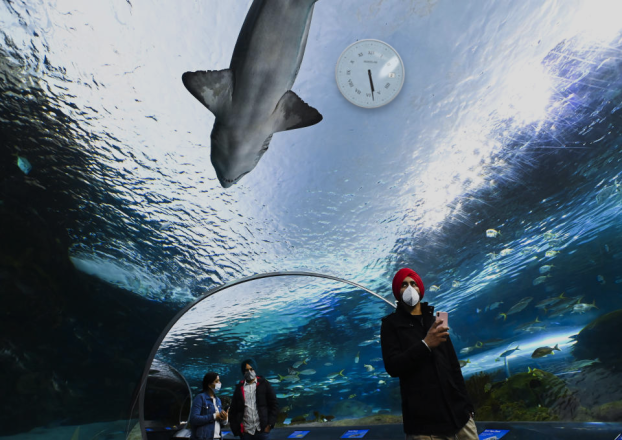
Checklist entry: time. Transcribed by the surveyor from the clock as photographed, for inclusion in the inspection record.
5:28
